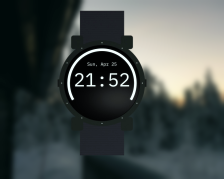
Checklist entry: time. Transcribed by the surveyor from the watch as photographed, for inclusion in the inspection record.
21:52
